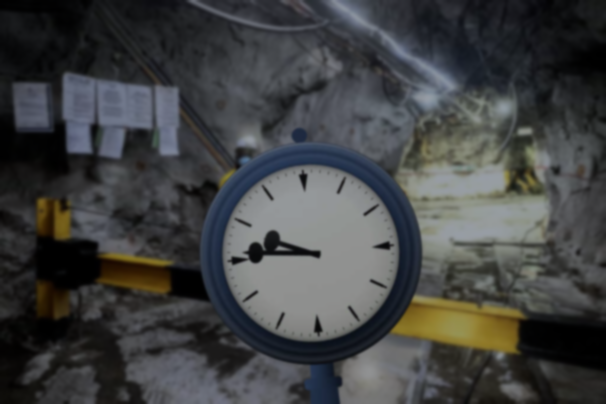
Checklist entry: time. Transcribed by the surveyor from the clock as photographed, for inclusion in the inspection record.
9:46
